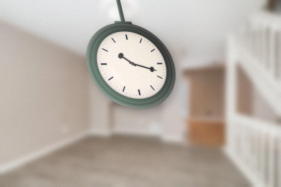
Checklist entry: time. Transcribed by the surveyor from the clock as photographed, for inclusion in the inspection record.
10:18
